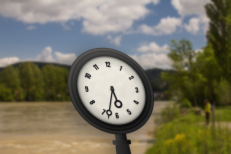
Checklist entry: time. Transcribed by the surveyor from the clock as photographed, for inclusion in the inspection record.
5:33
